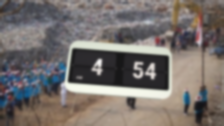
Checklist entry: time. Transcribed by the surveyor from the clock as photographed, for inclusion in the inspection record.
4:54
